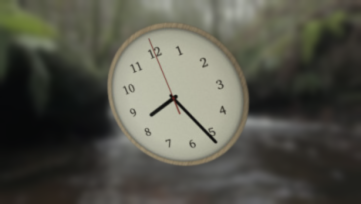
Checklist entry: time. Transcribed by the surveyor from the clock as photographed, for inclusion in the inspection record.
8:26:00
